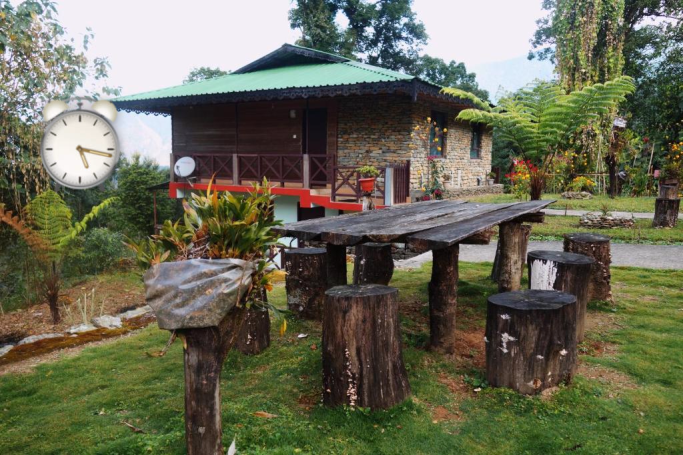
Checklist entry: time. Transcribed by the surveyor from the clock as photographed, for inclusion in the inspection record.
5:17
